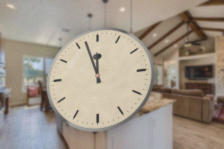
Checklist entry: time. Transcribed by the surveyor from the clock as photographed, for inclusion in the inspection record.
11:57
